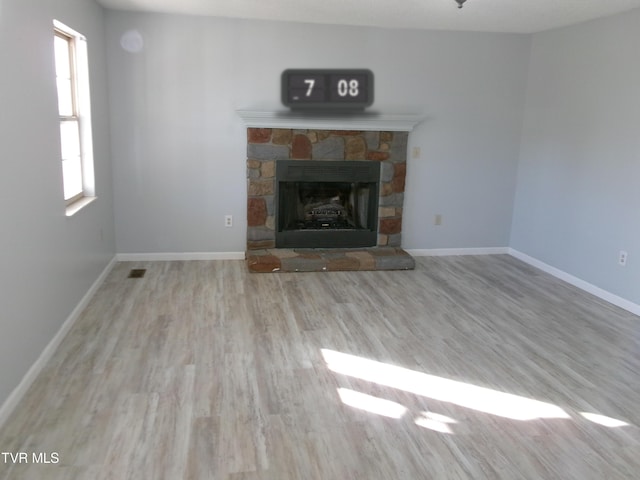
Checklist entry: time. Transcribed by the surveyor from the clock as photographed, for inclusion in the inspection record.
7:08
